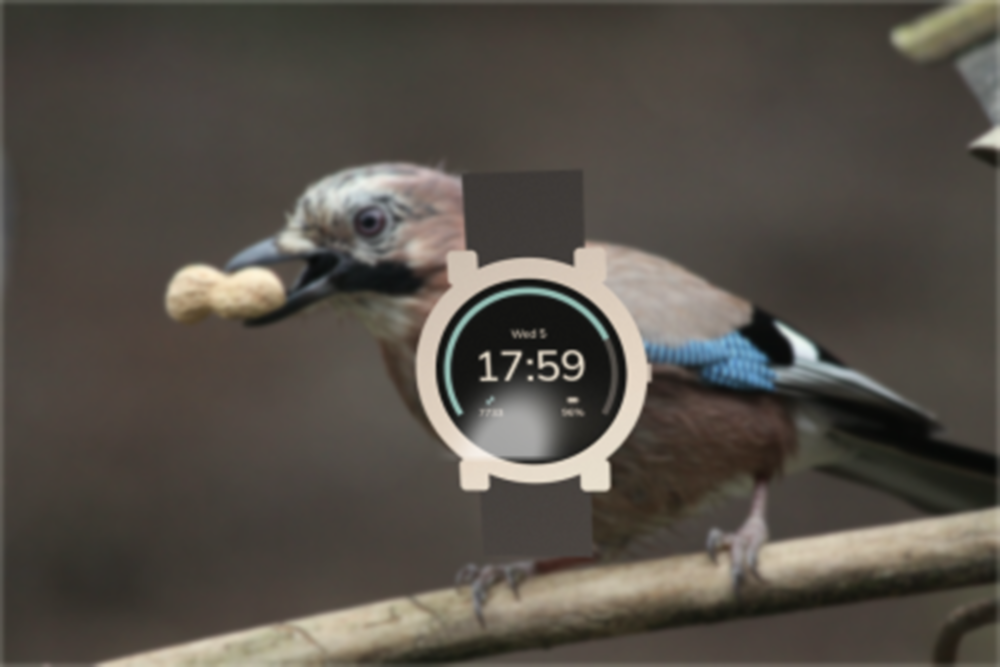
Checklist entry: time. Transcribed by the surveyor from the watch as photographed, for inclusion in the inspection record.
17:59
